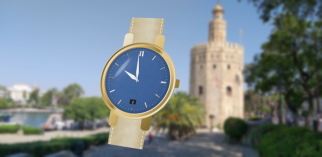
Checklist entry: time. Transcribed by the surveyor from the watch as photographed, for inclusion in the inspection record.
9:59
